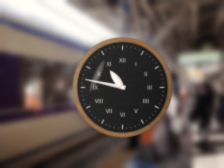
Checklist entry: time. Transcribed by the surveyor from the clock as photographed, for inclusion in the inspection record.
10:47
